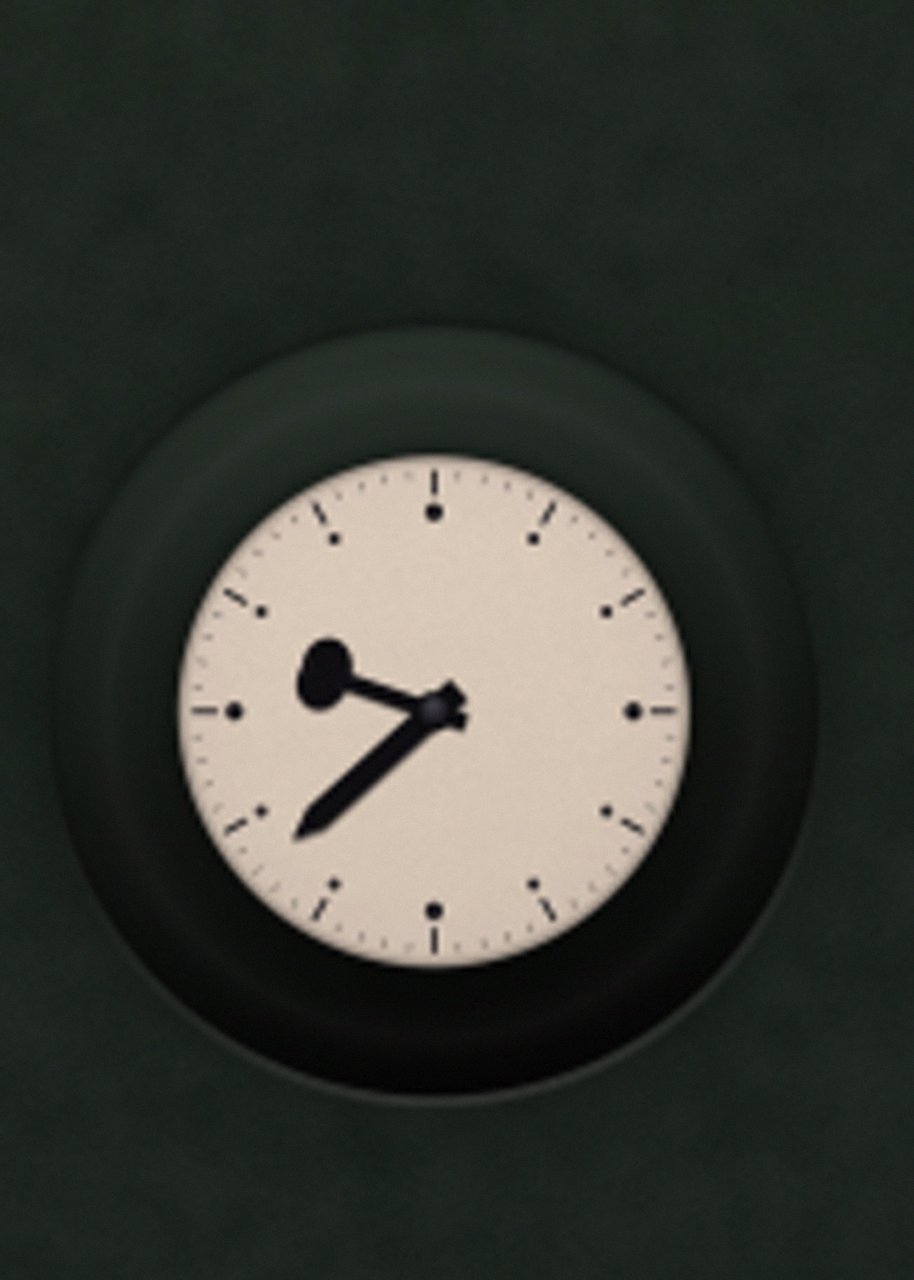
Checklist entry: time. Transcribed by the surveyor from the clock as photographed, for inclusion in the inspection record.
9:38
